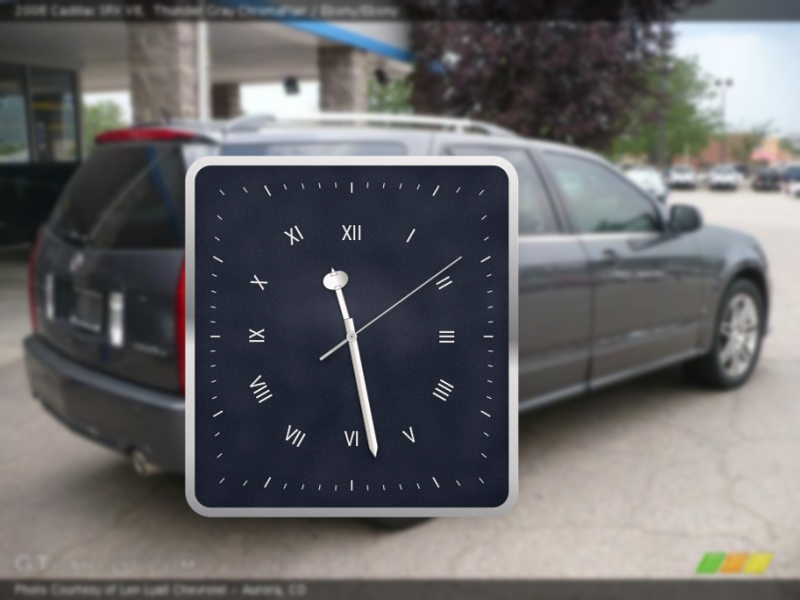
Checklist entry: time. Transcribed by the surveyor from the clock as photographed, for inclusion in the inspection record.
11:28:09
